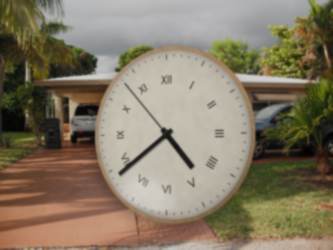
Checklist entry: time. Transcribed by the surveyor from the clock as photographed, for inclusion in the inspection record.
4:38:53
